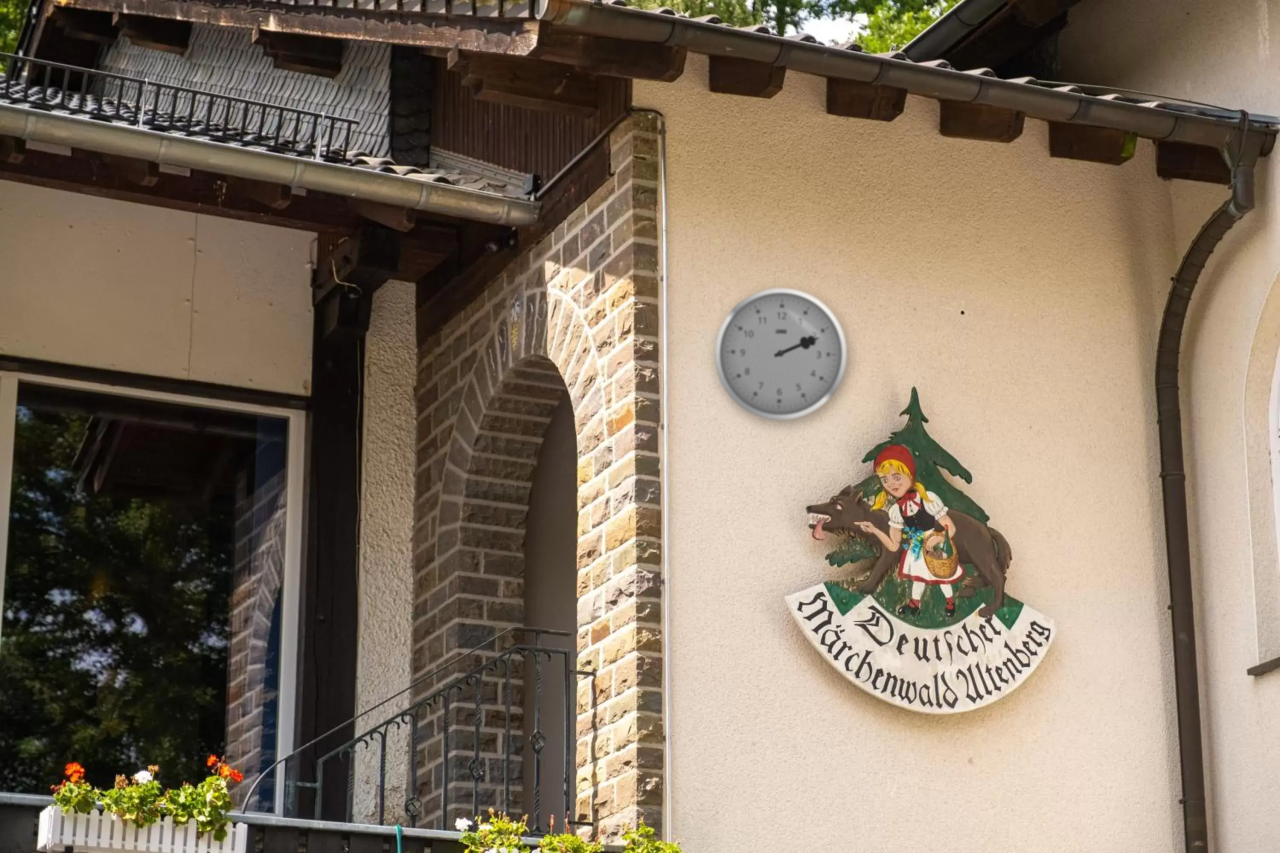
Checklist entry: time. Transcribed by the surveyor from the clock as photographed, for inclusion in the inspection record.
2:11
